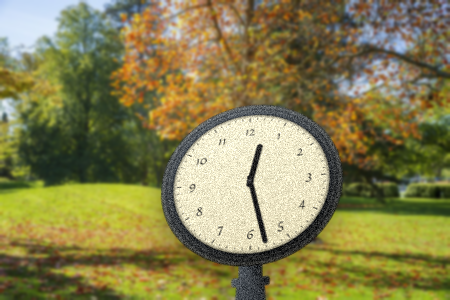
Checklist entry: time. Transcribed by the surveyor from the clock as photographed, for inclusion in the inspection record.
12:28
